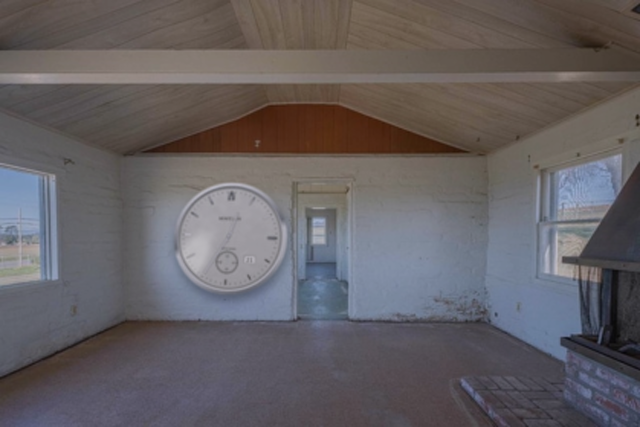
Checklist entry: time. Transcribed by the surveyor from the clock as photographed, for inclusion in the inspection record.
12:35
